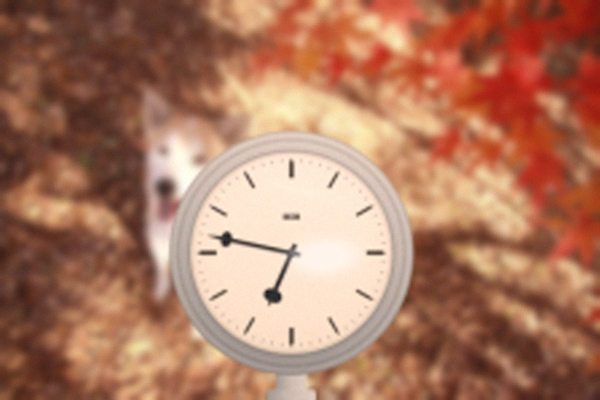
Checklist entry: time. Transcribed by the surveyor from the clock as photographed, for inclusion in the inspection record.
6:47
